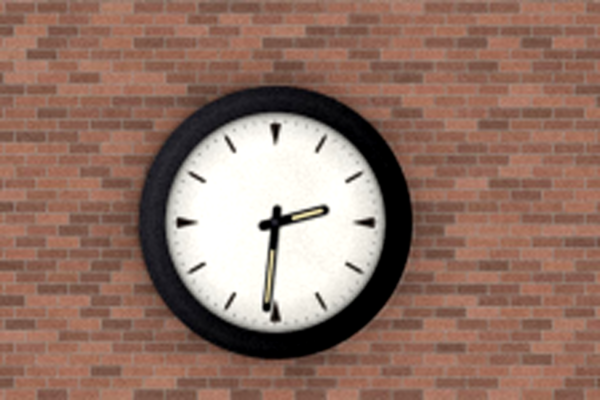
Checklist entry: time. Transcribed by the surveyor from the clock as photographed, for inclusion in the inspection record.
2:31
